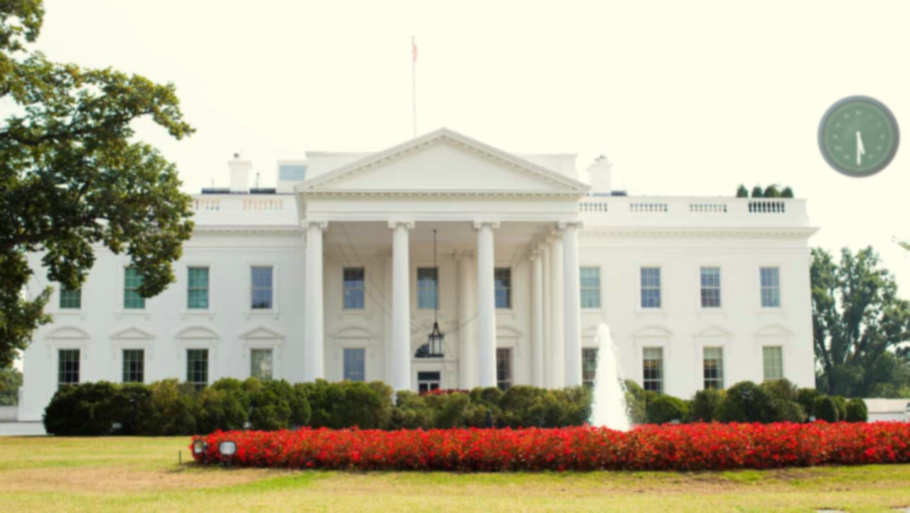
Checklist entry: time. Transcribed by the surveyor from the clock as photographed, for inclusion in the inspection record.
5:30
